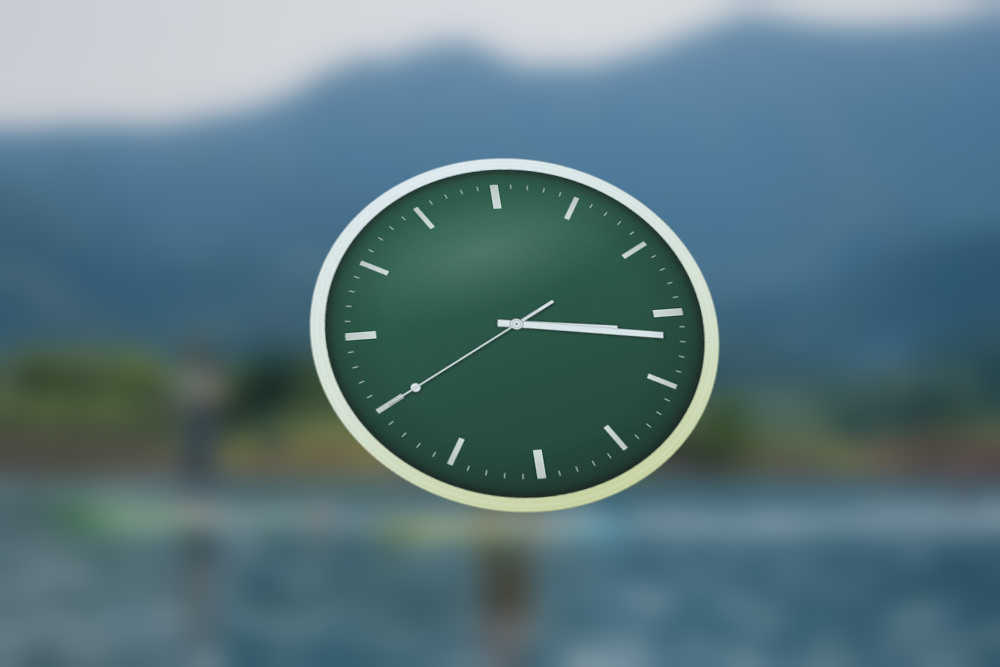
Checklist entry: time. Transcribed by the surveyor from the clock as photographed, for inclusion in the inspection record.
3:16:40
